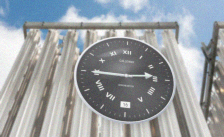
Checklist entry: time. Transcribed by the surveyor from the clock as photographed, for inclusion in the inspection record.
2:45
